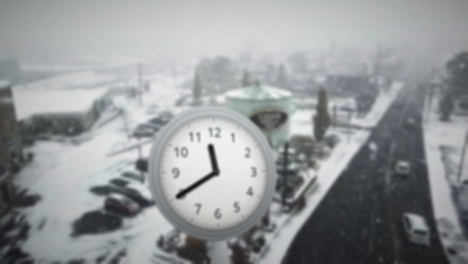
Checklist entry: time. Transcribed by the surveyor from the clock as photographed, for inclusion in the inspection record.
11:40
